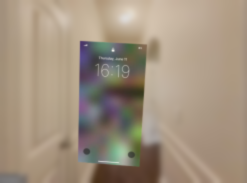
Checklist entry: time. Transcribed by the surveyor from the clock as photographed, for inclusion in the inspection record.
16:19
